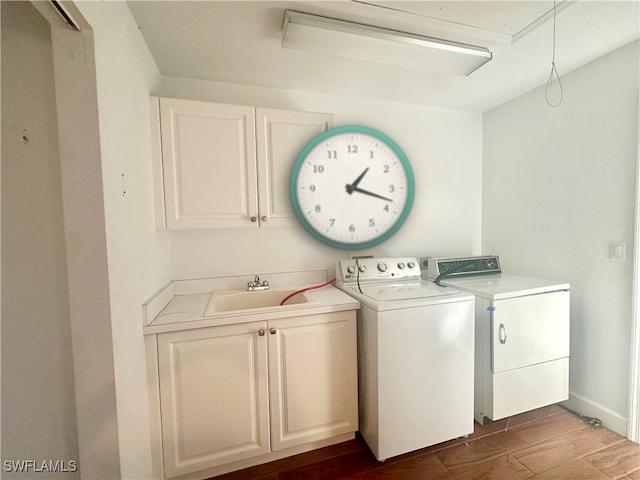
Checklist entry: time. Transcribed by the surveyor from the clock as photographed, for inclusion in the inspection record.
1:18
